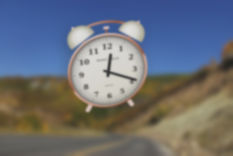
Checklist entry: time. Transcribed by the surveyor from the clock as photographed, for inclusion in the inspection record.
12:19
